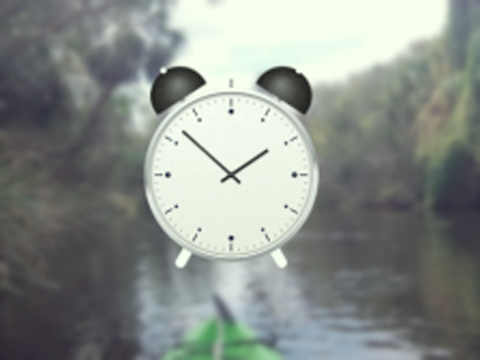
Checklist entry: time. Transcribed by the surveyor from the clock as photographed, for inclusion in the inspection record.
1:52
